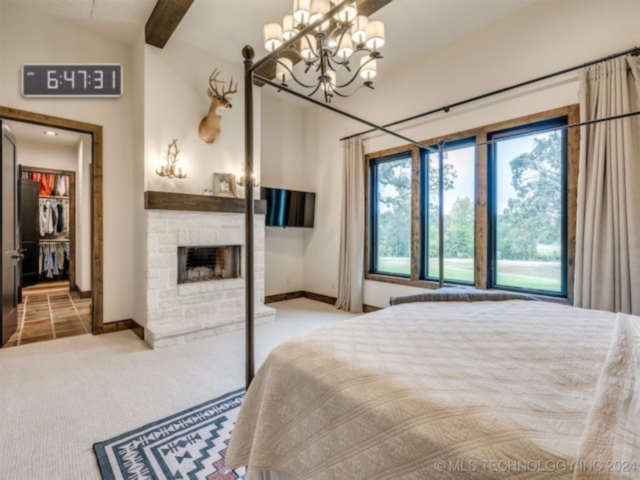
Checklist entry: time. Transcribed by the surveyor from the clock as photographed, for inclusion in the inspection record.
6:47:31
